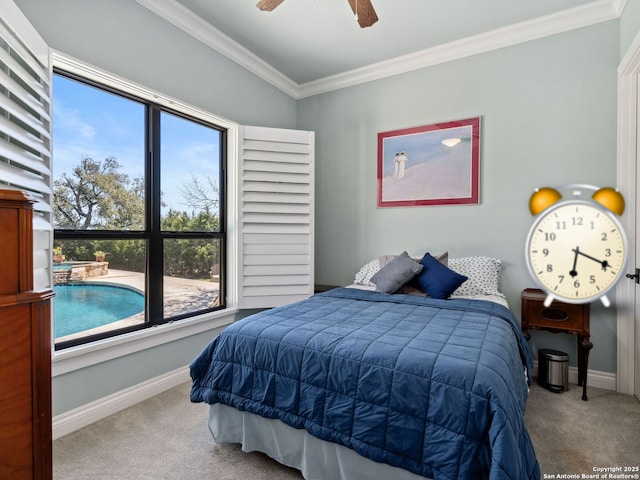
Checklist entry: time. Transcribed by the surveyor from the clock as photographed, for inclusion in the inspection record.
6:19
